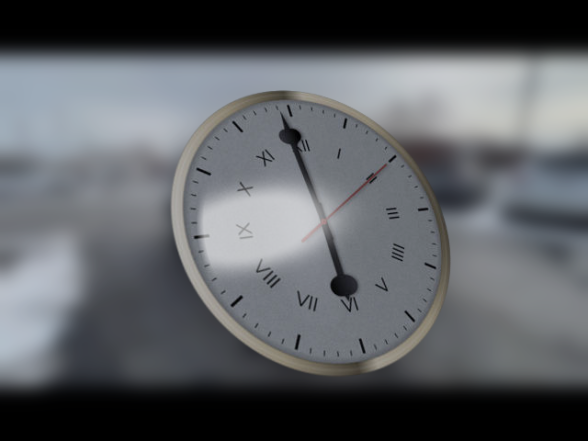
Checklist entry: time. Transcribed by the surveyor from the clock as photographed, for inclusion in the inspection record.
5:59:10
